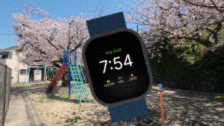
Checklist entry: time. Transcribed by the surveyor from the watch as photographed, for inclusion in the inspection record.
7:54
